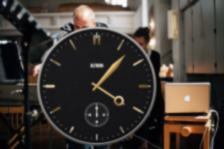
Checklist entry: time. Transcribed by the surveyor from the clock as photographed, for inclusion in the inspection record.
4:07
